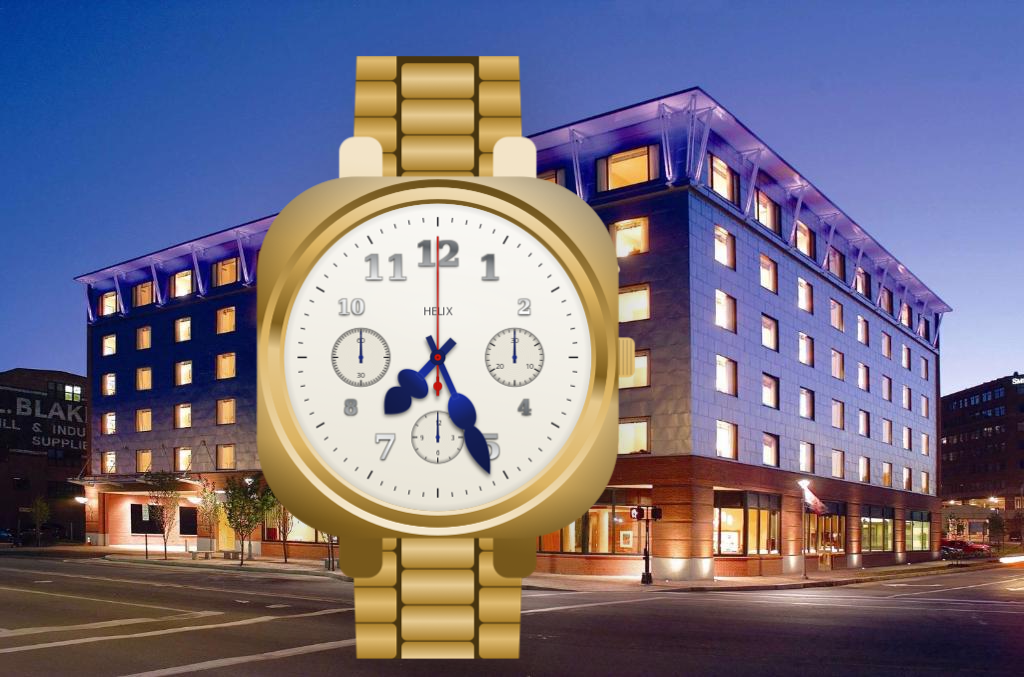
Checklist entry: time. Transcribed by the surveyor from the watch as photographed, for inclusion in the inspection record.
7:26
